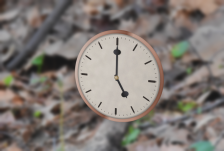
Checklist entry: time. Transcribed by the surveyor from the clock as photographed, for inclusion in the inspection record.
5:00
